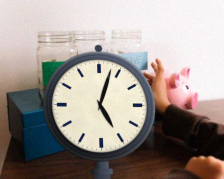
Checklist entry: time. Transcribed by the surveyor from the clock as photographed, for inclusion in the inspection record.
5:03
